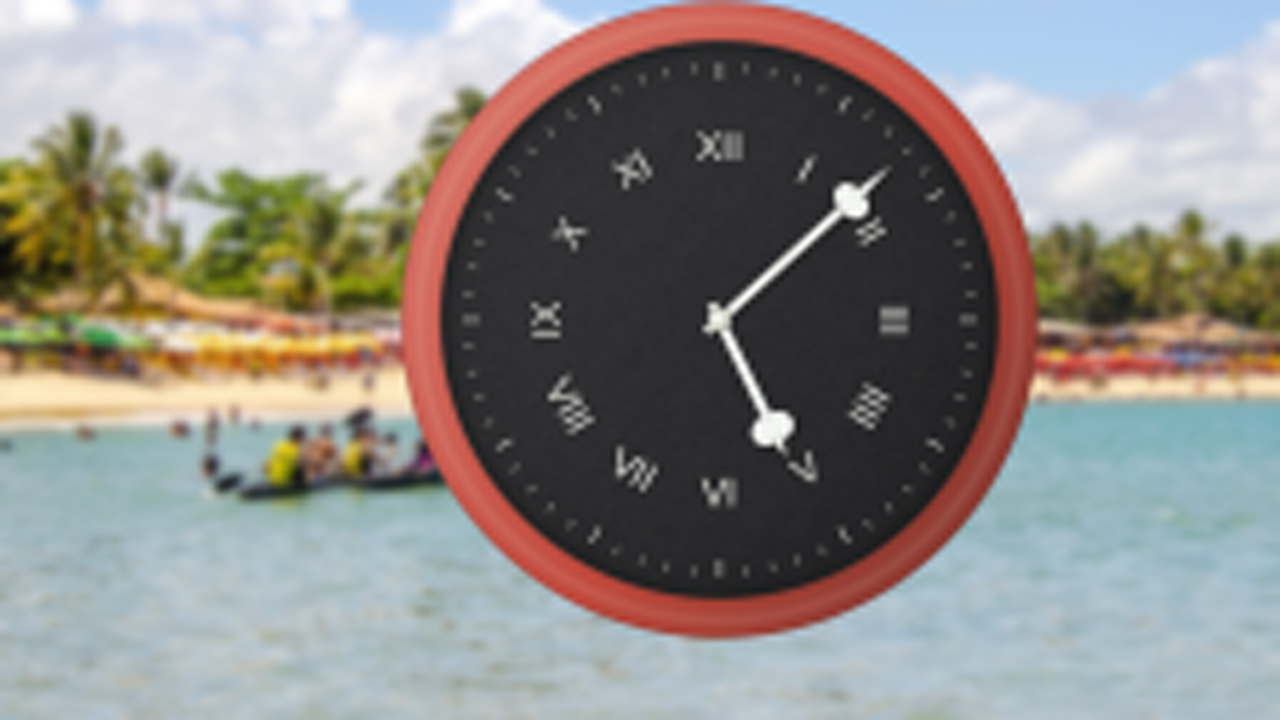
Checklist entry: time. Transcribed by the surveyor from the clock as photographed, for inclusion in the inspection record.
5:08
